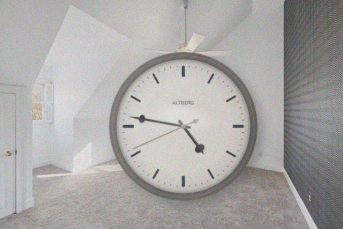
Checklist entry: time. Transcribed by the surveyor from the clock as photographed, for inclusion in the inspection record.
4:46:41
